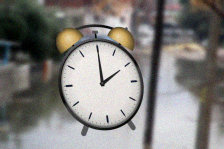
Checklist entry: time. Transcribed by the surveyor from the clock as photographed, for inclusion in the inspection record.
2:00
